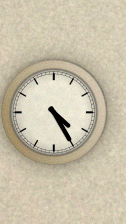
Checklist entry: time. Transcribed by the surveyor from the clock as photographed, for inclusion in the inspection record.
4:25
